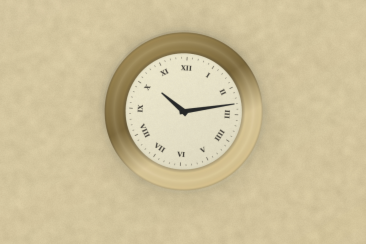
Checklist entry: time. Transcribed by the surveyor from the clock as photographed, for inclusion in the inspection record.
10:13
